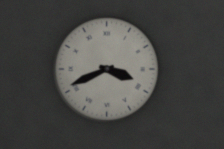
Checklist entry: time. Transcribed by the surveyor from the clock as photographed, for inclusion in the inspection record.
3:41
